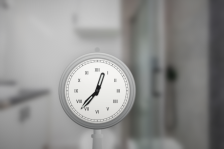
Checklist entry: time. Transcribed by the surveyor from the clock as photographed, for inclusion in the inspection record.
12:37
